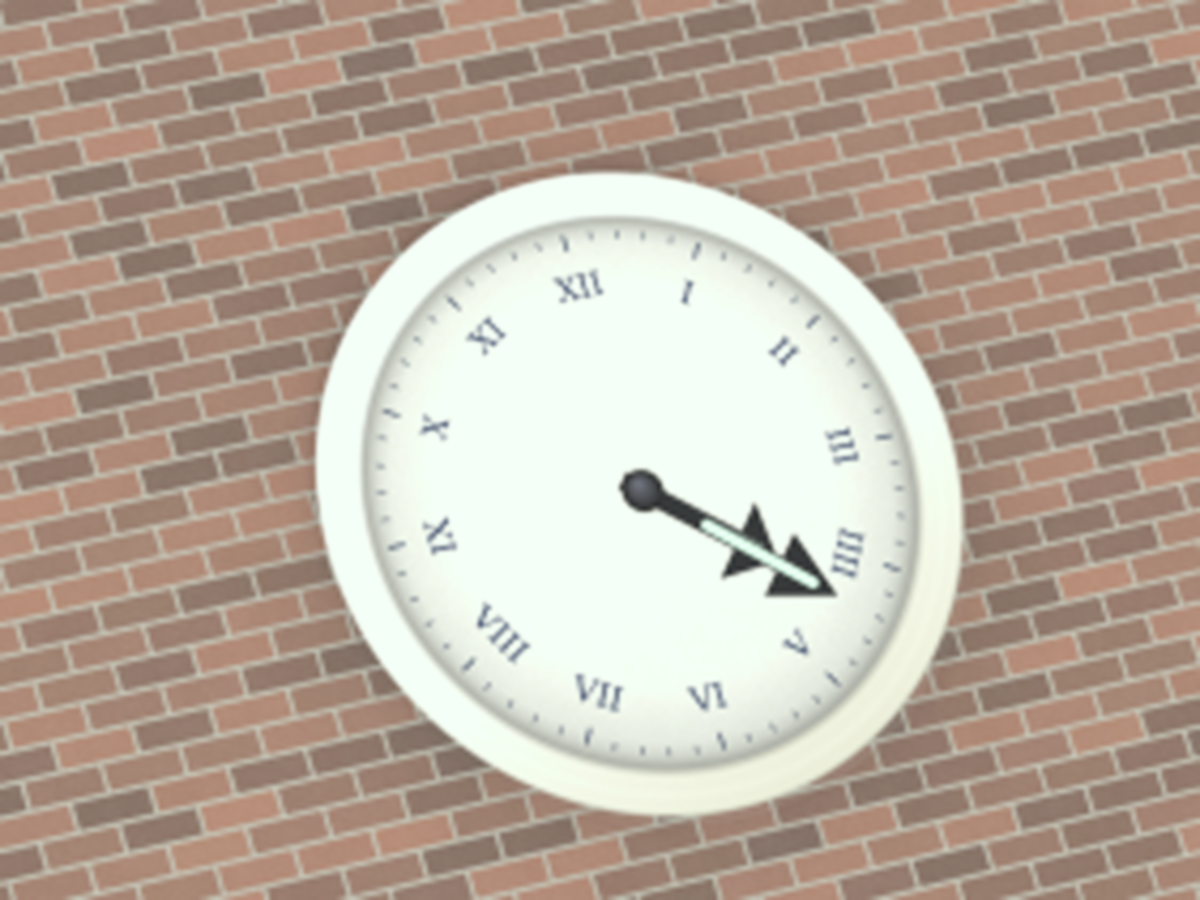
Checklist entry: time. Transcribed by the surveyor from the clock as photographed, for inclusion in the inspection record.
4:22
